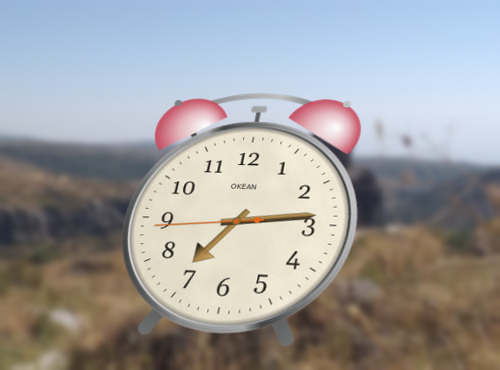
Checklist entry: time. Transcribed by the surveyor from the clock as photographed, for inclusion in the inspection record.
7:13:44
